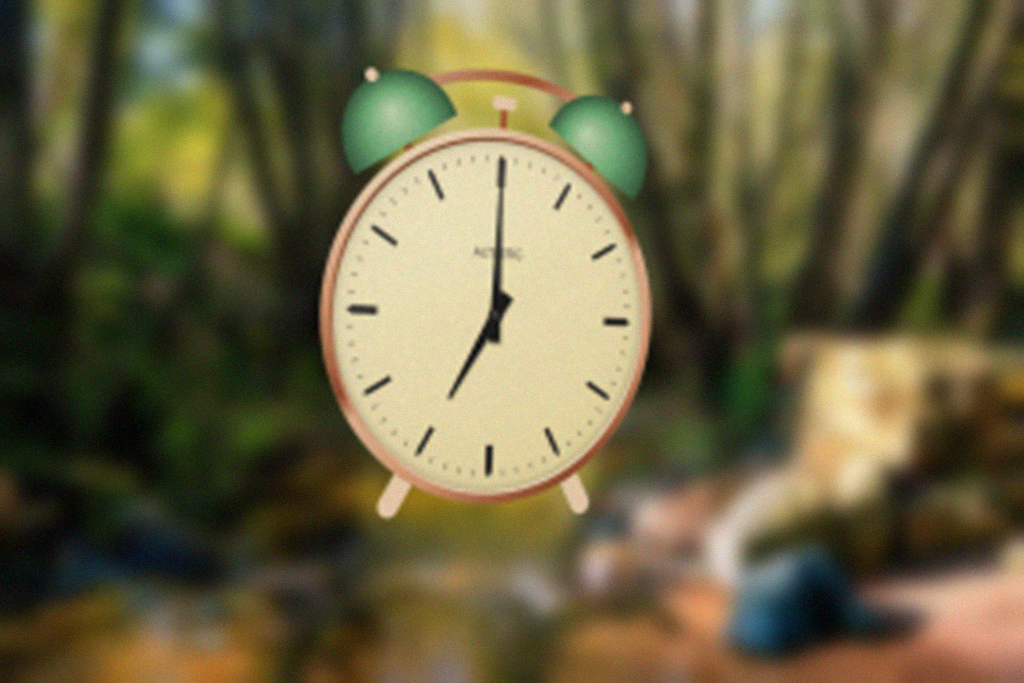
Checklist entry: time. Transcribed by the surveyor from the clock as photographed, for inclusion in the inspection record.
7:00
